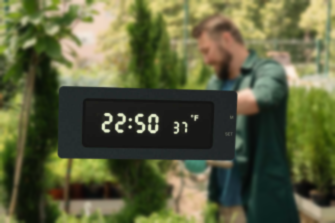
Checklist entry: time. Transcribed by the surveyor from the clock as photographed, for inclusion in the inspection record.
22:50
